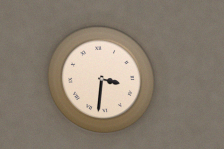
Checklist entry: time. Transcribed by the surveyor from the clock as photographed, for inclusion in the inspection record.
3:32
